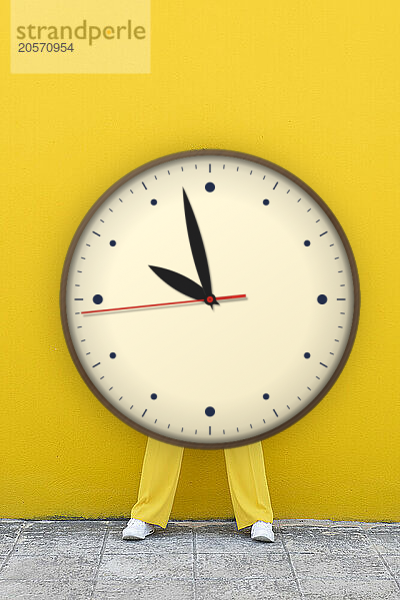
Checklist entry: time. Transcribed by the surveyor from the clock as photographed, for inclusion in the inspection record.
9:57:44
